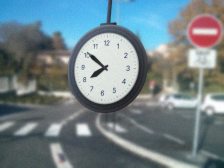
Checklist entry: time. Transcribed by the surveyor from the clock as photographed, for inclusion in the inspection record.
7:51
